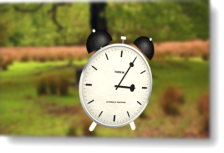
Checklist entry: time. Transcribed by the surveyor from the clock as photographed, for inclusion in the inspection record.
3:05
